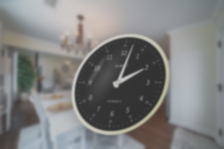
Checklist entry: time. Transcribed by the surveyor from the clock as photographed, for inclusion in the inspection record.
2:02
